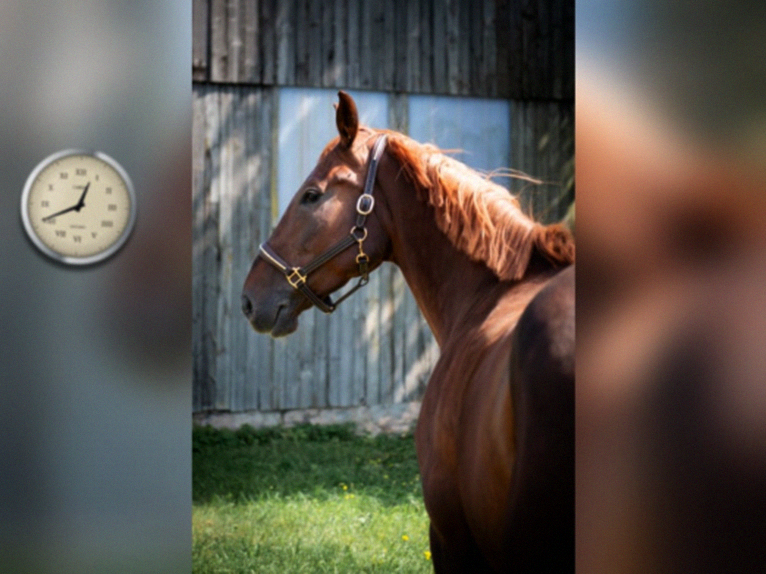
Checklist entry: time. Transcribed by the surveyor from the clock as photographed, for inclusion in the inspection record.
12:41
